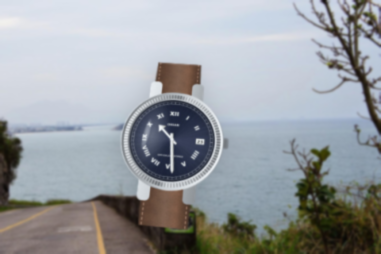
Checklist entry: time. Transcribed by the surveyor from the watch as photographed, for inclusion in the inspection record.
10:29
